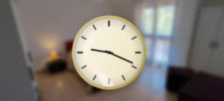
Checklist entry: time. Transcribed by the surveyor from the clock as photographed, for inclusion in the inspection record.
9:19
